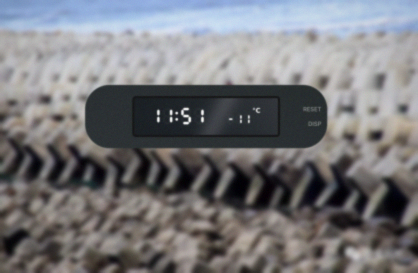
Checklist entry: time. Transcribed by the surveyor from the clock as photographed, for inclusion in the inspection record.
11:51
